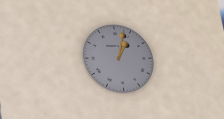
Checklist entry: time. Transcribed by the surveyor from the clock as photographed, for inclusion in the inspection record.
1:03
